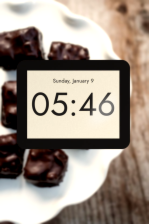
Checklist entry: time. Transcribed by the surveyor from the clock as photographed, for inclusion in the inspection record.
5:46
